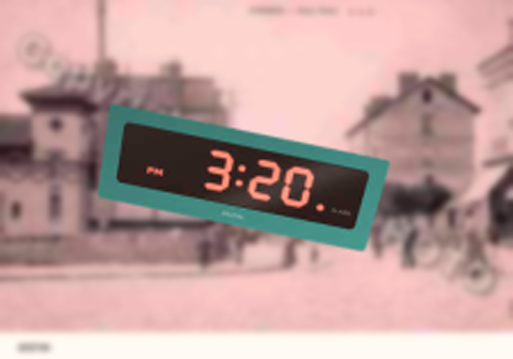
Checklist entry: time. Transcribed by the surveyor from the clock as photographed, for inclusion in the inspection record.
3:20
